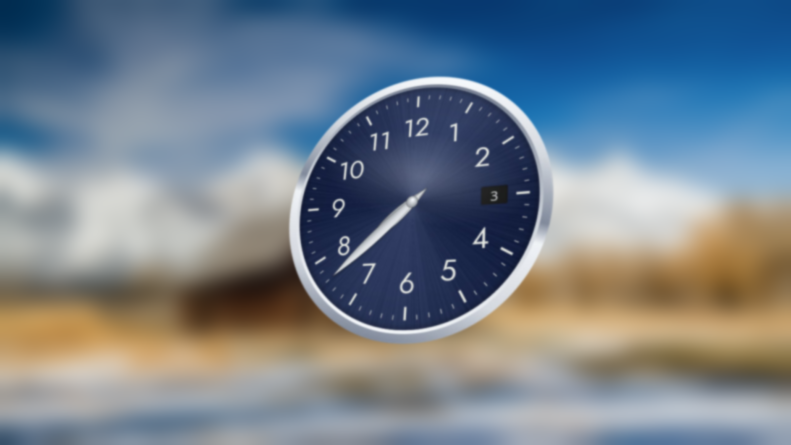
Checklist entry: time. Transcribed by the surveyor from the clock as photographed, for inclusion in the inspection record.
7:38
